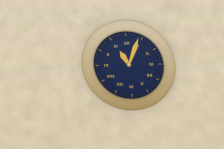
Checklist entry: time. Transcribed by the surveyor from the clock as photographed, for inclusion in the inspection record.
11:04
